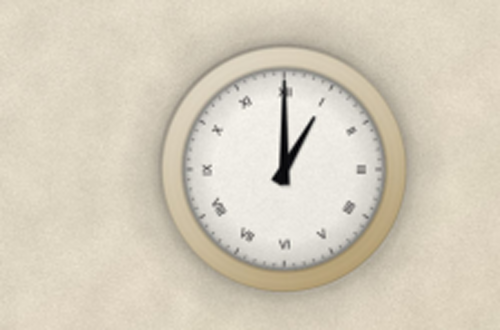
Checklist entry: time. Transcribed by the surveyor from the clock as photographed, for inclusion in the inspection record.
1:00
